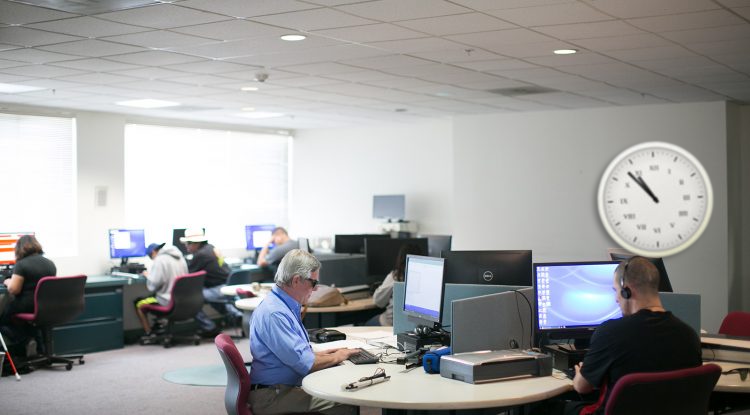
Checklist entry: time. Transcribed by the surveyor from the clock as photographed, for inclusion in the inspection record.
10:53
